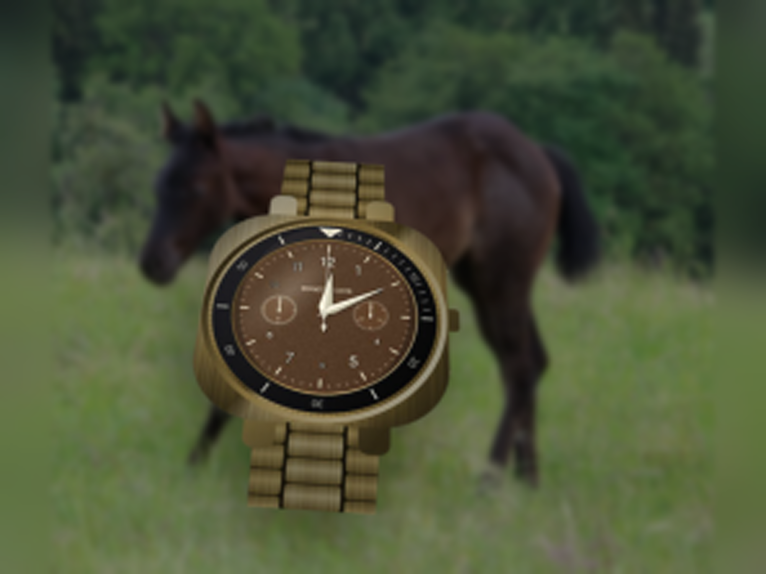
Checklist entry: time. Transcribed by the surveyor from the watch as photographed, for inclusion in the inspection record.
12:10
